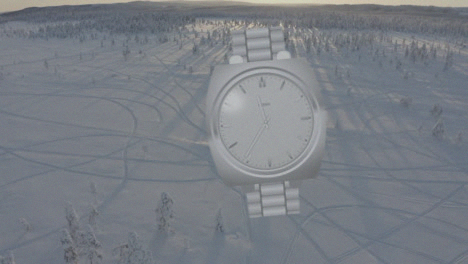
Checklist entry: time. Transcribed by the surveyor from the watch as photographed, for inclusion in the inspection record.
11:36
